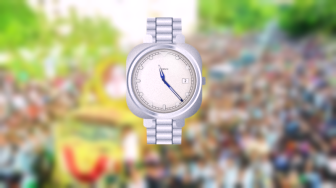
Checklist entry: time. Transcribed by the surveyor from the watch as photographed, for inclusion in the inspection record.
11:23
